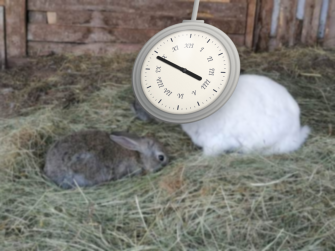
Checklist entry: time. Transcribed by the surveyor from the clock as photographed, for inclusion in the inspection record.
3:49
